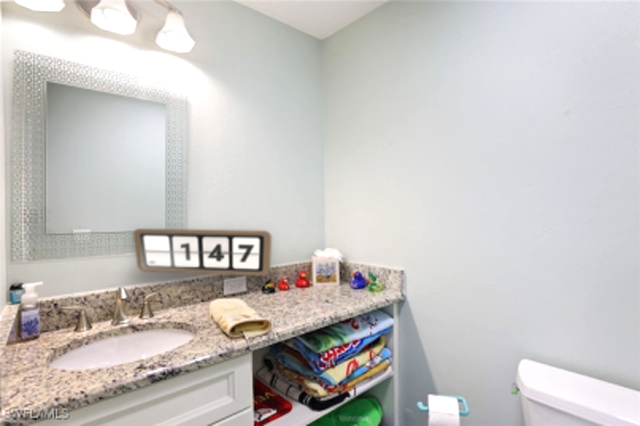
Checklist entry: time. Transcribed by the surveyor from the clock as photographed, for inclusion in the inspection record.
1:47
